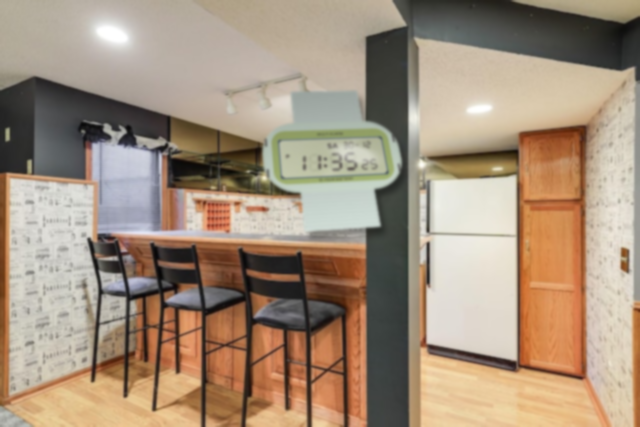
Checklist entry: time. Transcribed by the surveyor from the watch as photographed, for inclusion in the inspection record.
11:35
